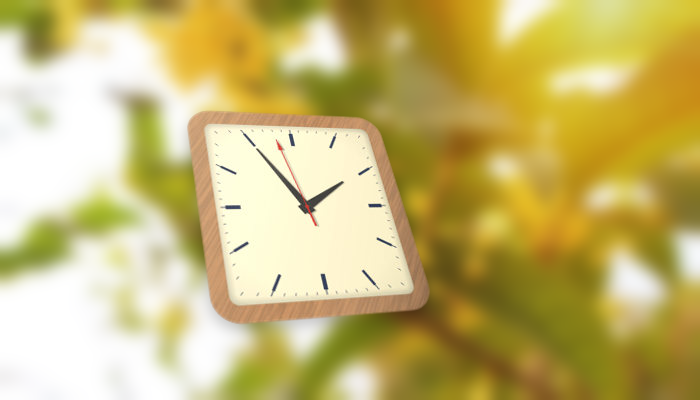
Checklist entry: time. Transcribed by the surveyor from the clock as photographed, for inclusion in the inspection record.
1:54:58
